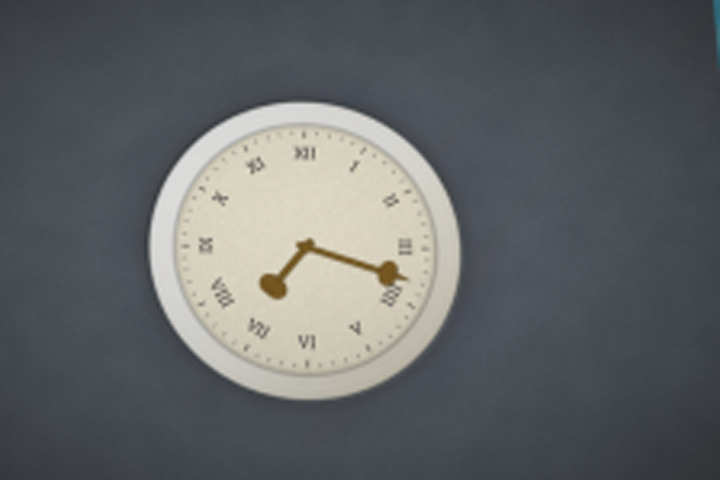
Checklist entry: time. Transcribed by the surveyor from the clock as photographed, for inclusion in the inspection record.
7:18
